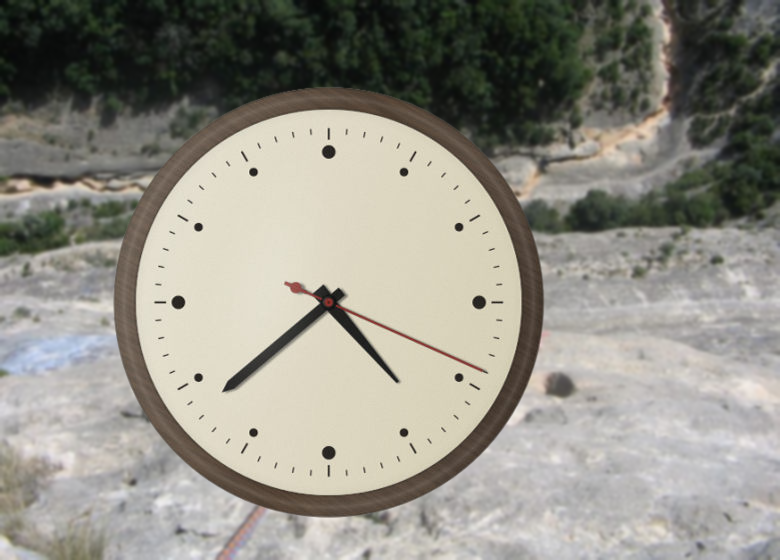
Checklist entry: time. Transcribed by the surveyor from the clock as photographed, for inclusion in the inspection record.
4:38:19
